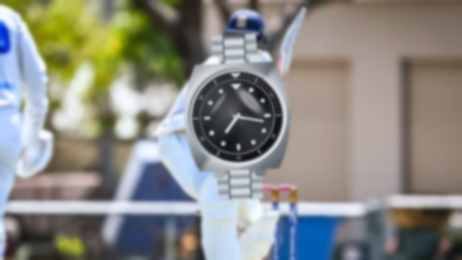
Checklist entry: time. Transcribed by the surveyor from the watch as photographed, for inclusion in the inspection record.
7:17
